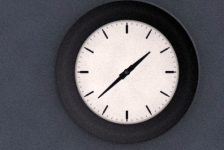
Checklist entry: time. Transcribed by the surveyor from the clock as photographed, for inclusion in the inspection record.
1:38
